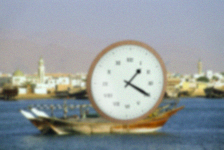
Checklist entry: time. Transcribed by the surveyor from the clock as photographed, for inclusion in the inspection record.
1:20
